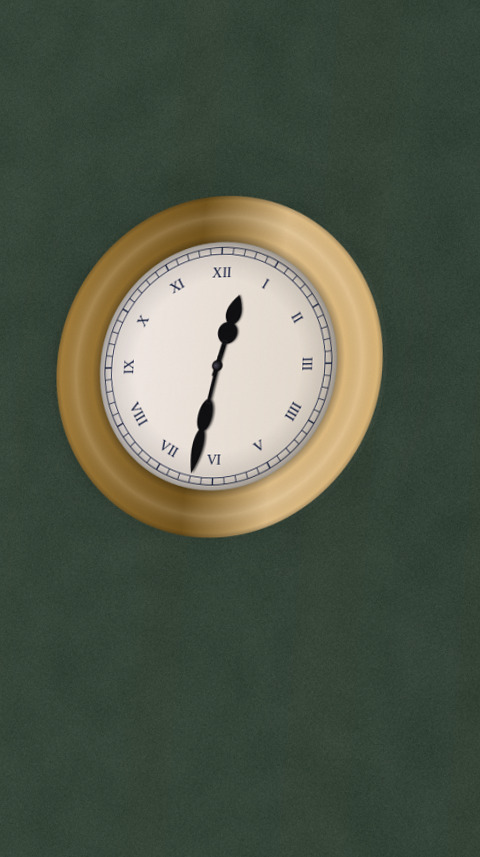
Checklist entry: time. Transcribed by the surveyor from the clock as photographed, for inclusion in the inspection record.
12:32
